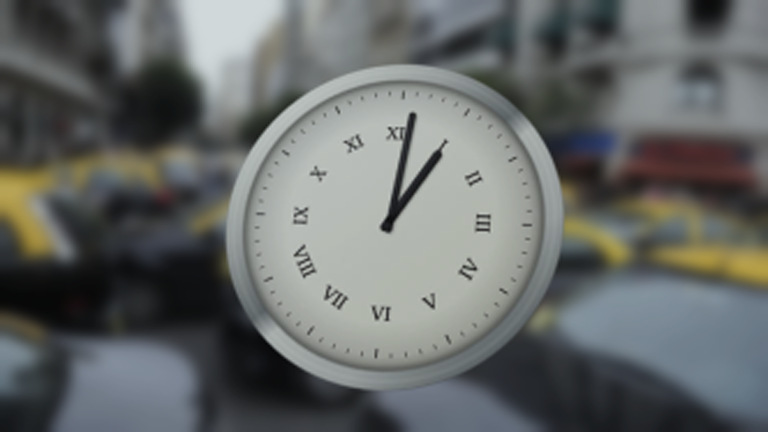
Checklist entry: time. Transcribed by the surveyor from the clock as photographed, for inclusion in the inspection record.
1:01
